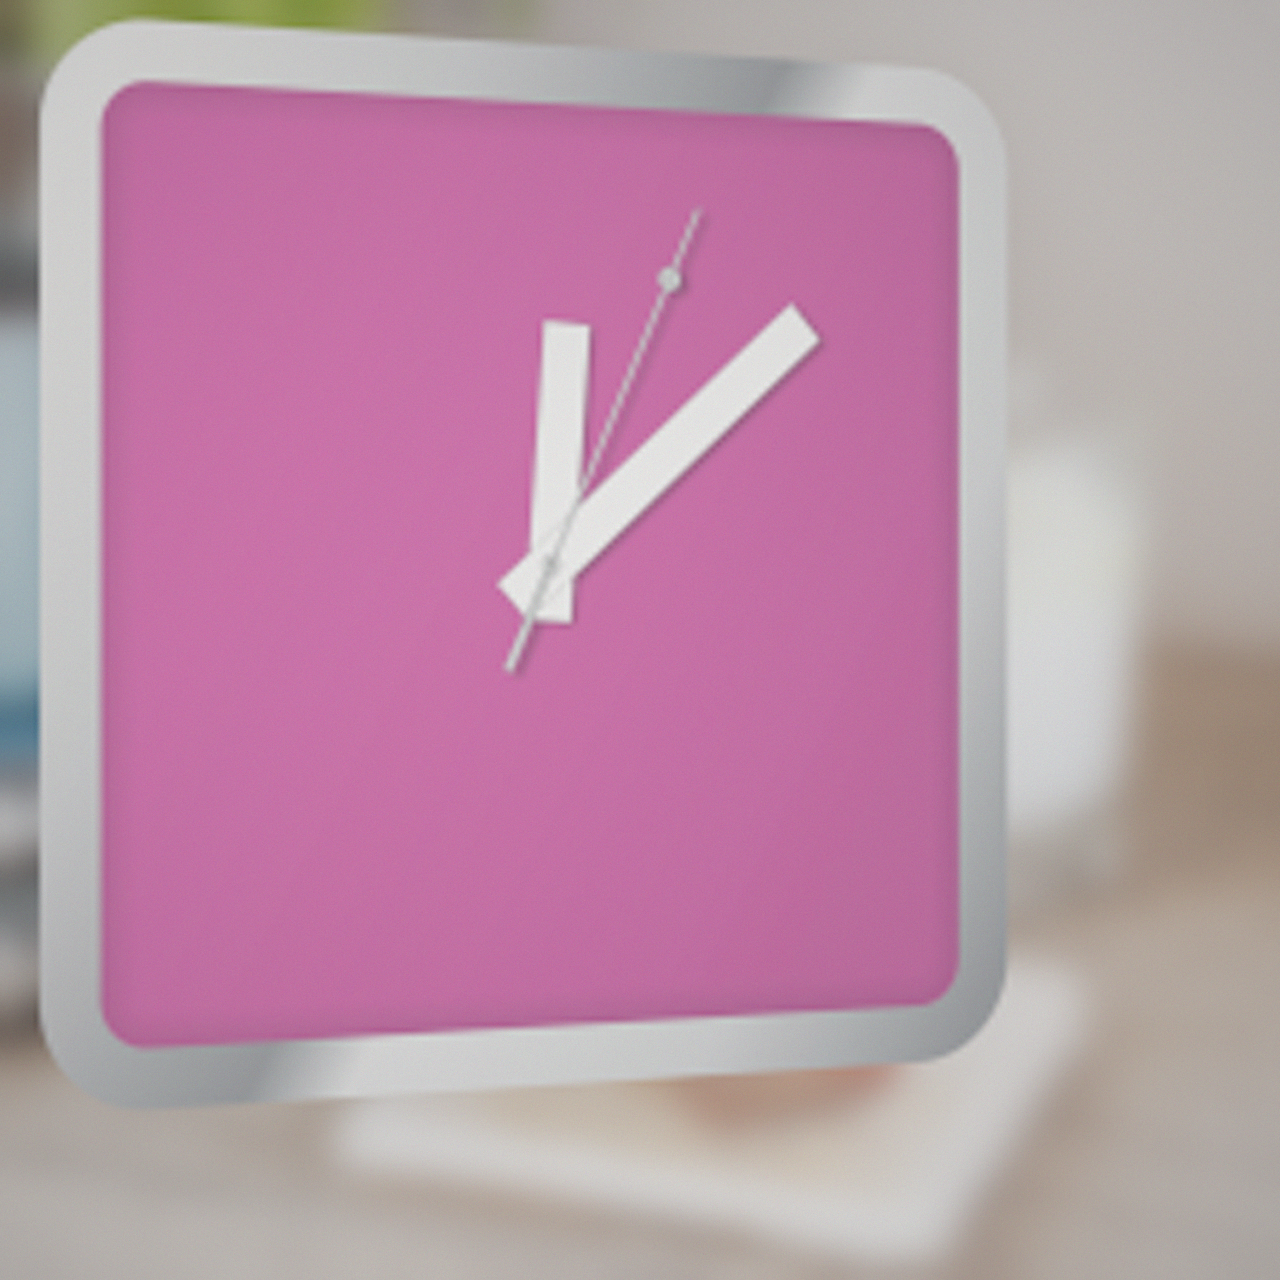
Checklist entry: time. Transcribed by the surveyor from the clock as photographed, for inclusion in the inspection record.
12:08:04
